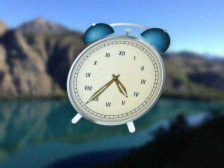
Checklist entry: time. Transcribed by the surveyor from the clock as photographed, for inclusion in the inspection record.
4:36
